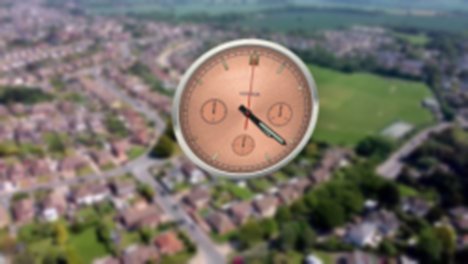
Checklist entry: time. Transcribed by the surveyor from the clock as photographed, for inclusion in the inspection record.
4:21
